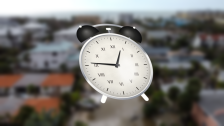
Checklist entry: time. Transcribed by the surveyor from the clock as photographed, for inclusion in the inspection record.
12:46
